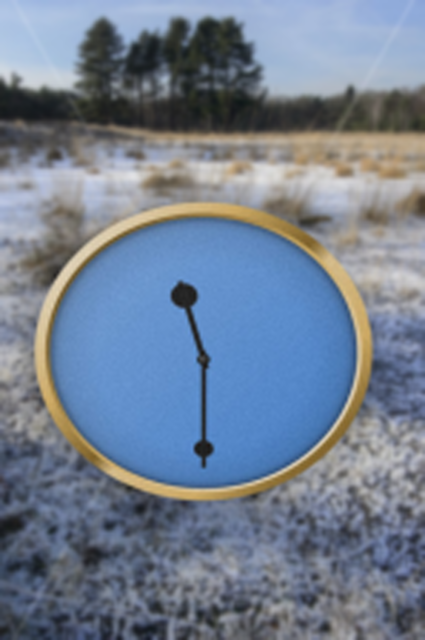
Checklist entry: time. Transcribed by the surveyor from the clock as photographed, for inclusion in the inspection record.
11:30
